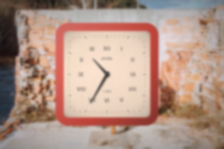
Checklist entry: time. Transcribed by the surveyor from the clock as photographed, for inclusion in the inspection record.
10:35
